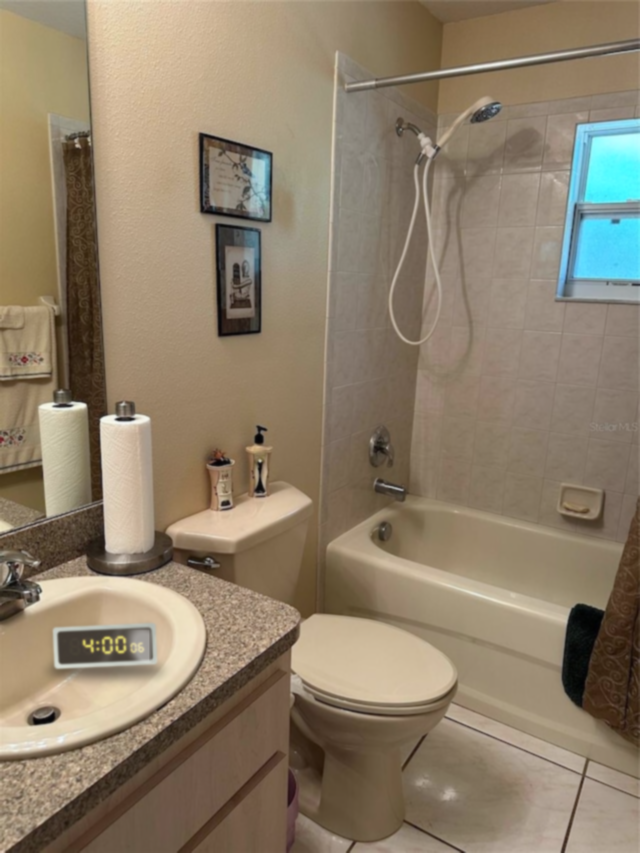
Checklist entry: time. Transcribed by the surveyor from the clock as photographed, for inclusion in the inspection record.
4:00
